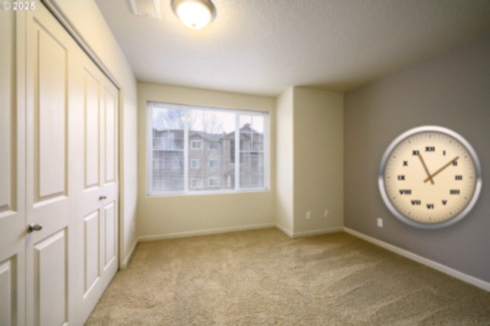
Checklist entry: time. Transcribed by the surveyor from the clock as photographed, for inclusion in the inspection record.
11:09
